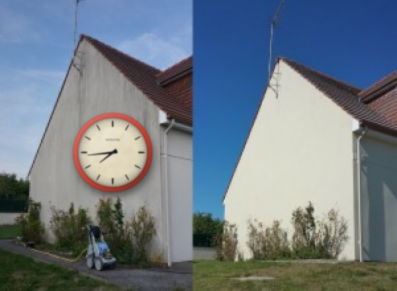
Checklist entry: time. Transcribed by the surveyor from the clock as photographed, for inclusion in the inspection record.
7:44
